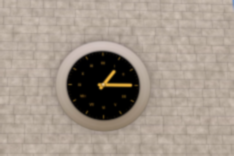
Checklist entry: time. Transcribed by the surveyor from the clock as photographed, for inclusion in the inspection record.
1:15
